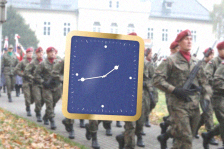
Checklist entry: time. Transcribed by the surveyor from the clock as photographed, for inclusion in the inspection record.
1:43
